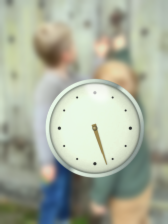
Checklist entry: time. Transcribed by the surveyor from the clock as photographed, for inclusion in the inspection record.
5:27
